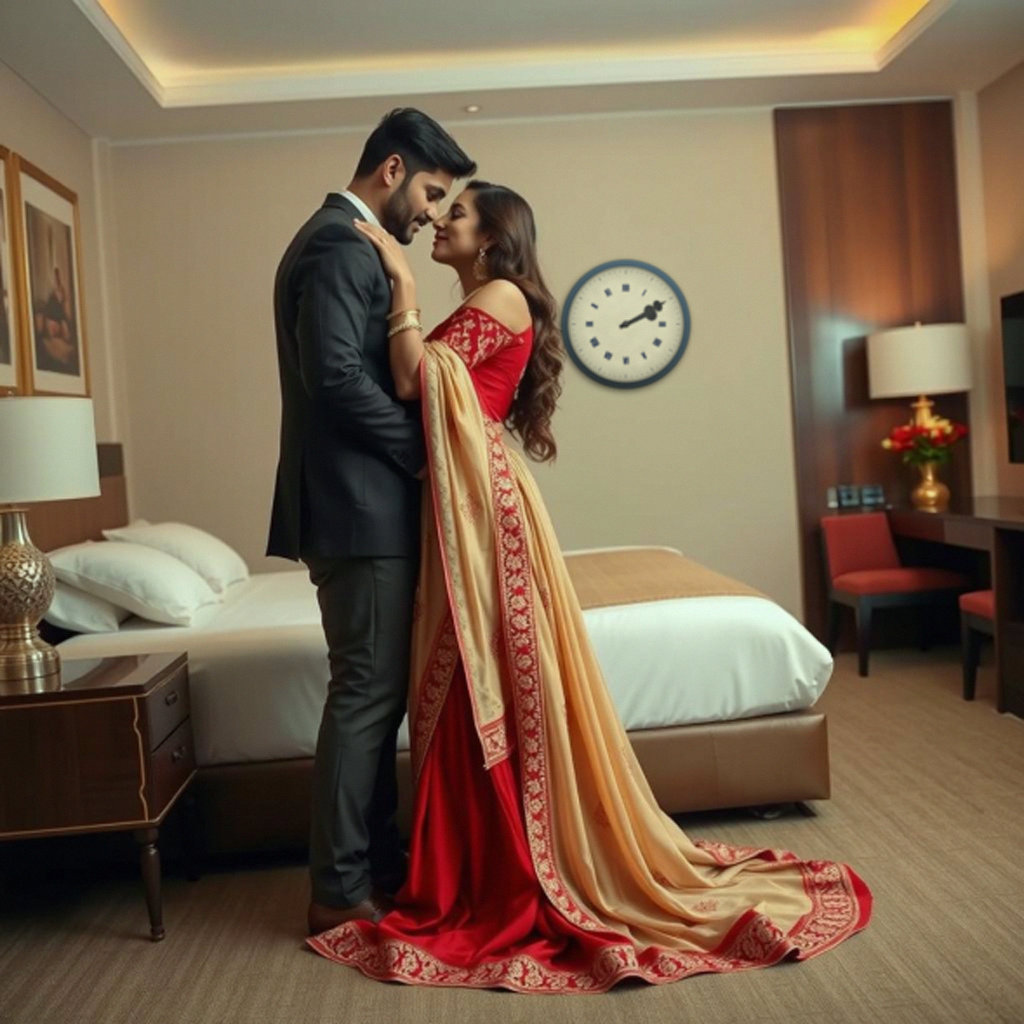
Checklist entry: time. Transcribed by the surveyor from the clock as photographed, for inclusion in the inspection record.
2:10
